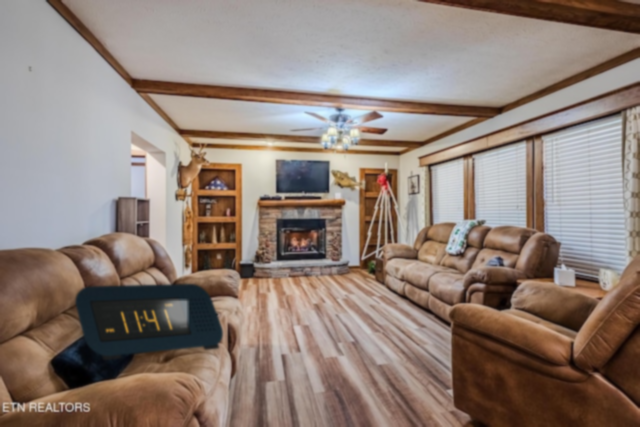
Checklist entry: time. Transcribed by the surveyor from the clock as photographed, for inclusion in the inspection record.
11:41
